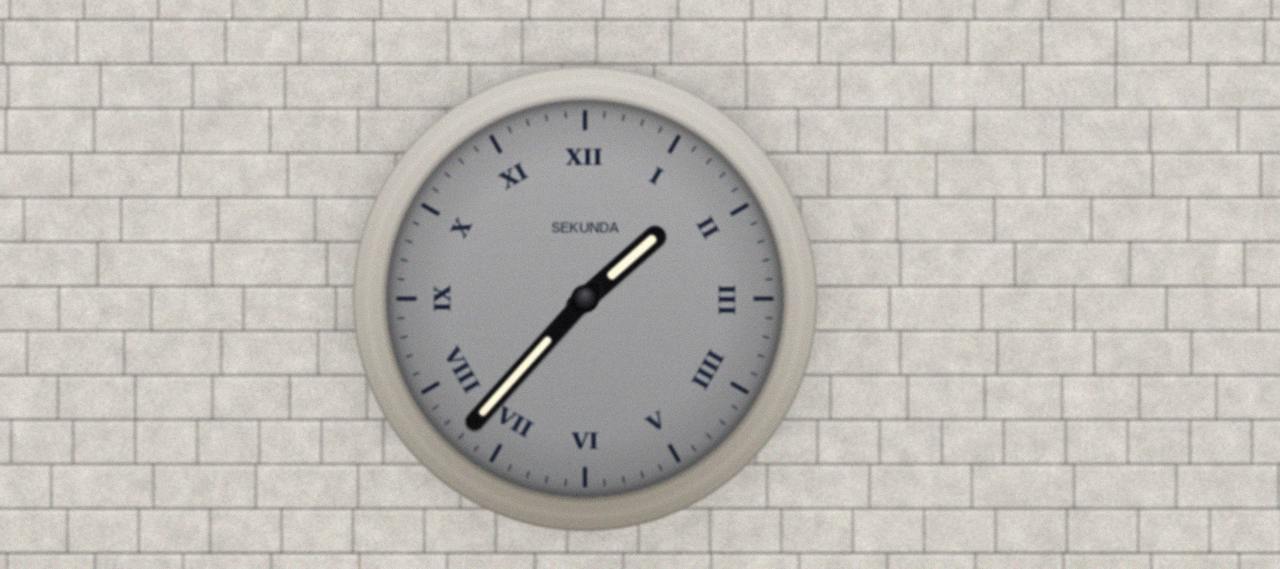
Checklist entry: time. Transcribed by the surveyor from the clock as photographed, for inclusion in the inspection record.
1:37
